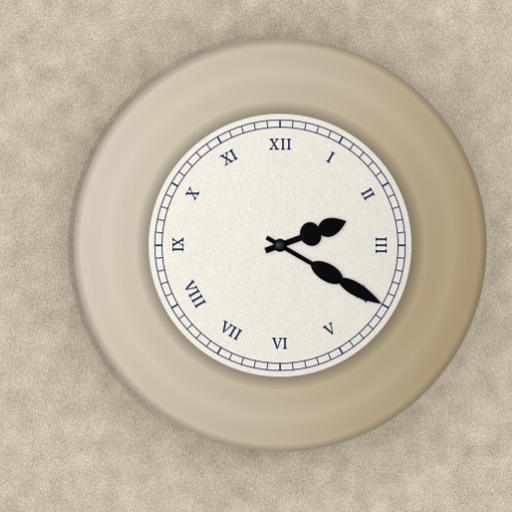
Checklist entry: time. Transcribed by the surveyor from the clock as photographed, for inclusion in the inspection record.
2:20
